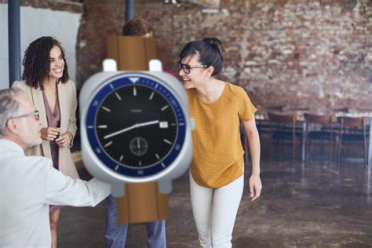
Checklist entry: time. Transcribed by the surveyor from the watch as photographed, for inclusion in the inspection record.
2:42
